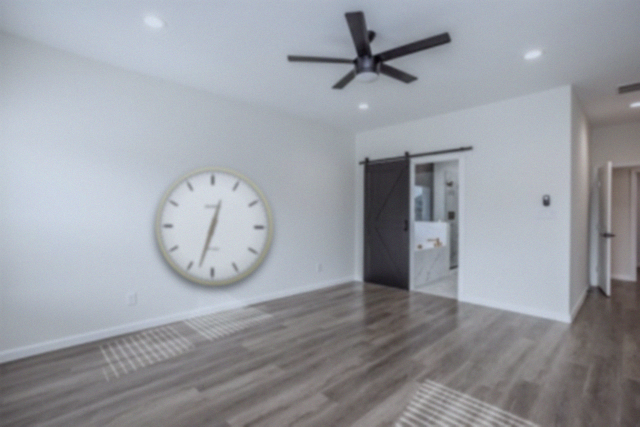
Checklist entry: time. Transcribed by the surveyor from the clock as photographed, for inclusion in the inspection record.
12:33
